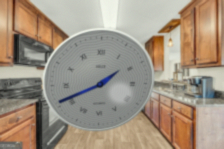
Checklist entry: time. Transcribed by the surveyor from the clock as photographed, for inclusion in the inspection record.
1:41
